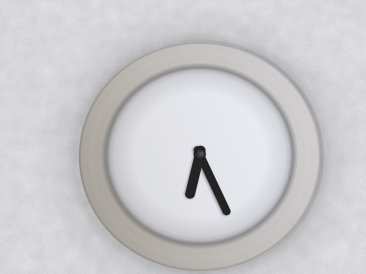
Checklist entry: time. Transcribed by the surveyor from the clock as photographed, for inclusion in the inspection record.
6:26
